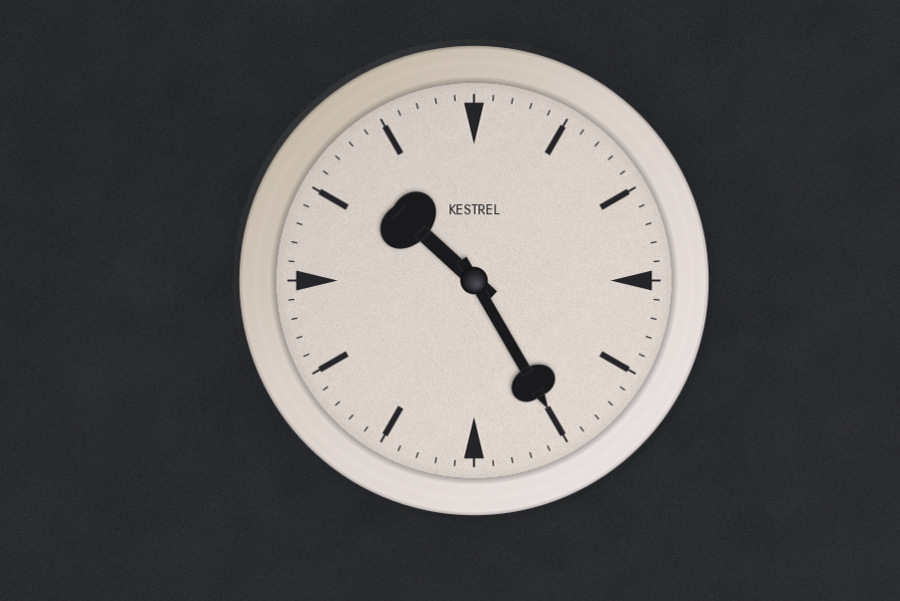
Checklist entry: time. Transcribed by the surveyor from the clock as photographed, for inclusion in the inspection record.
10:25
